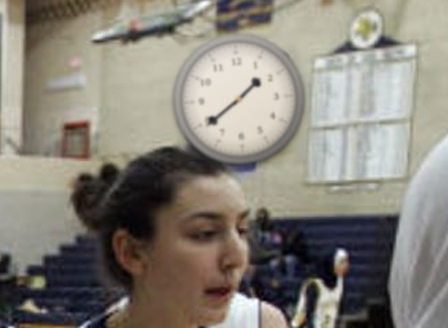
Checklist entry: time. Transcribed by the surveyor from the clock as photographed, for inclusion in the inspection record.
1:39
